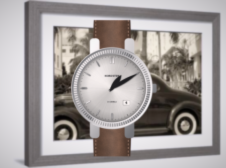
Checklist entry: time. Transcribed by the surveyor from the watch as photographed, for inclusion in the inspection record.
1:10
